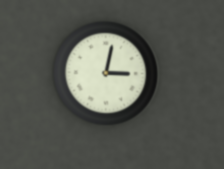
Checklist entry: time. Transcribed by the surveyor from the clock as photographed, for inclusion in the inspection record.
3:02
